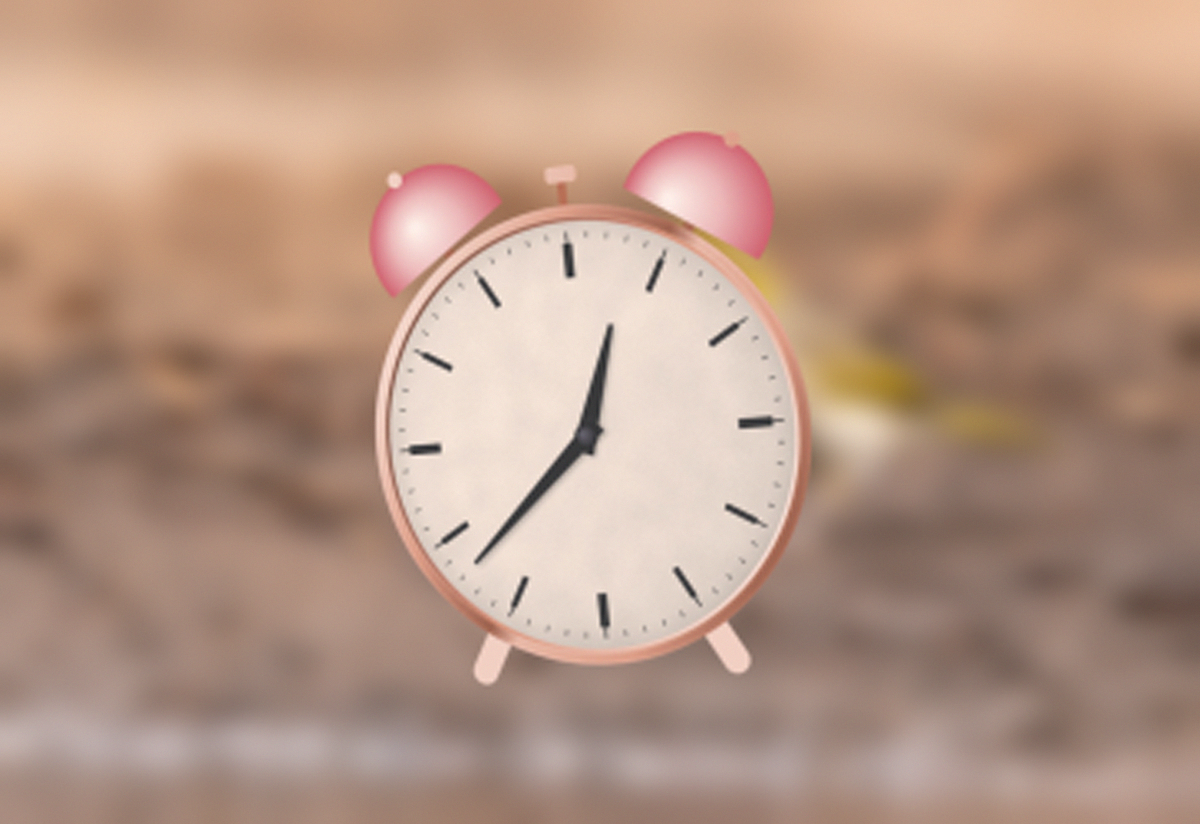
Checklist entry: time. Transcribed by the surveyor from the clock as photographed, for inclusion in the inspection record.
12:38
